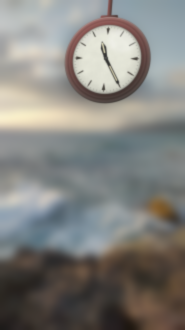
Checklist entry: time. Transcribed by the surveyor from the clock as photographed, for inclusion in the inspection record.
11:25
